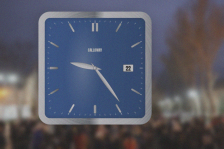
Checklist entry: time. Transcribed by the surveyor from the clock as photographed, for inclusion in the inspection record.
9:24
